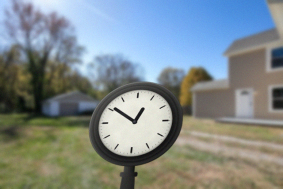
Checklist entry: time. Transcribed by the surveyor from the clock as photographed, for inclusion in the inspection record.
12:51
